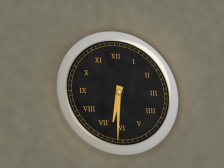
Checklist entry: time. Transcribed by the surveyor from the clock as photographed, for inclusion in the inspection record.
6:31
